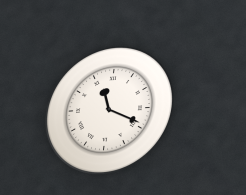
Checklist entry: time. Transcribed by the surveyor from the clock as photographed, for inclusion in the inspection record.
11:19
